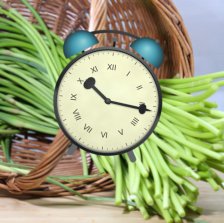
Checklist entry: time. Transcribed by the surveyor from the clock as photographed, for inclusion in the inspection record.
10:16
